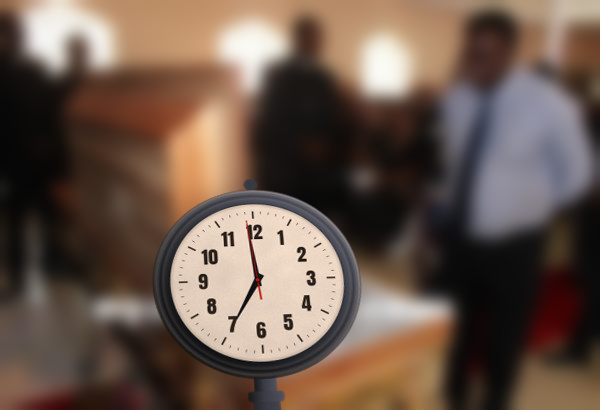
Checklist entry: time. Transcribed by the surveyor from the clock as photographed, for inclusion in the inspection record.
6:58:59
